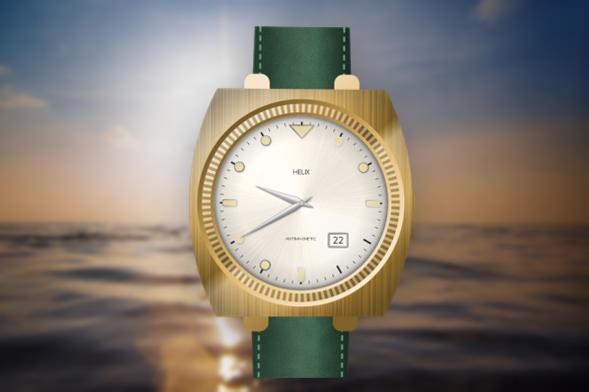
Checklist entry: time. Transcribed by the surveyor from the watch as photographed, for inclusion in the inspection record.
9:40
